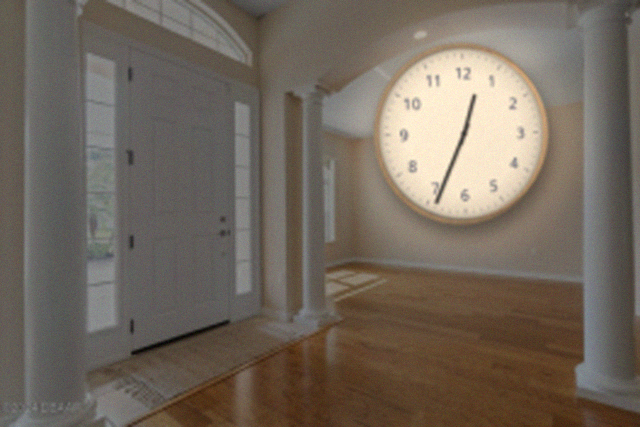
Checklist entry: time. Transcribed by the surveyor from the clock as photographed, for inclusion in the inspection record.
12:34
